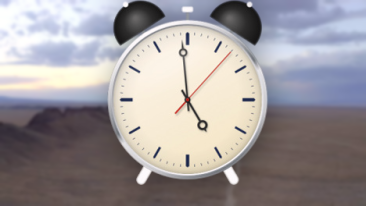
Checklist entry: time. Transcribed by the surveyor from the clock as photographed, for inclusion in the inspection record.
4:59:07
